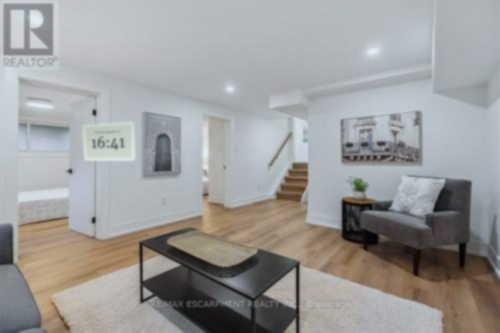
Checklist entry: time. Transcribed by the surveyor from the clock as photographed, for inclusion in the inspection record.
16:41
